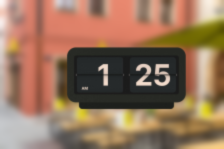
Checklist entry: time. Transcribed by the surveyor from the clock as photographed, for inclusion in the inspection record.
1:25
